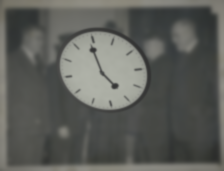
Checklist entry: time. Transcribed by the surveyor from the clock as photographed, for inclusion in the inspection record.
4:59
